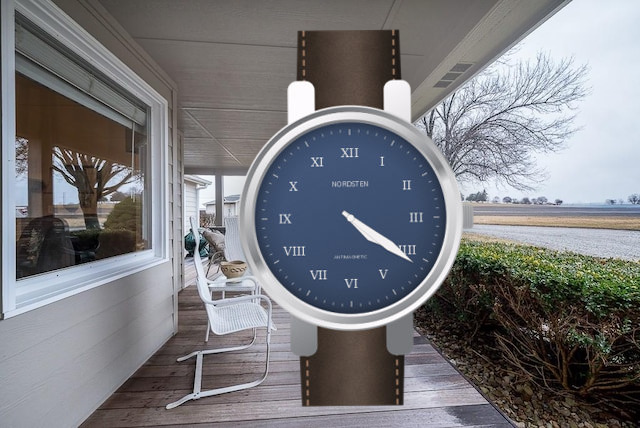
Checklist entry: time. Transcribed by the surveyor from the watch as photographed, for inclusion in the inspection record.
4:21
